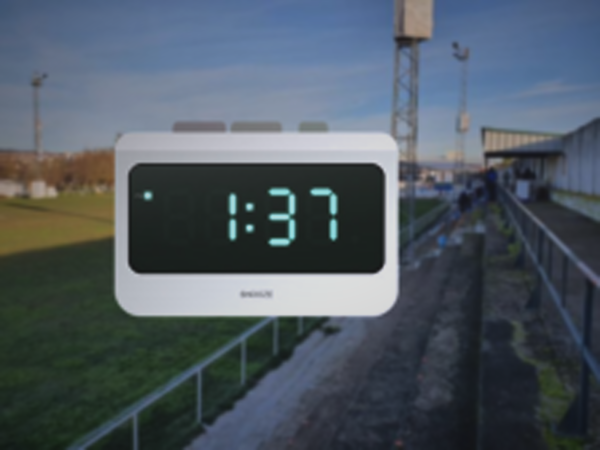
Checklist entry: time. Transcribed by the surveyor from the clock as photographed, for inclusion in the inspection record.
1:37
